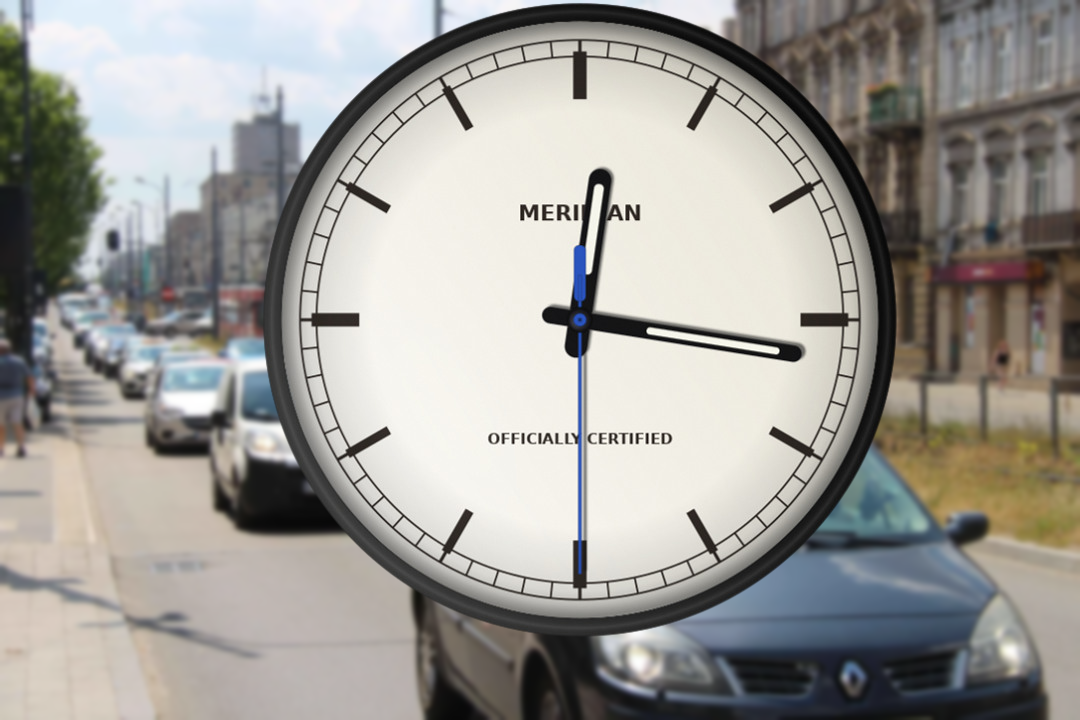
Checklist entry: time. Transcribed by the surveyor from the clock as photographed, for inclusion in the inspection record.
12:16:30
